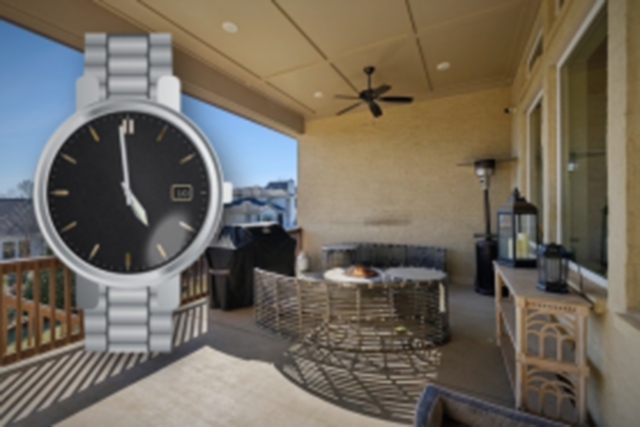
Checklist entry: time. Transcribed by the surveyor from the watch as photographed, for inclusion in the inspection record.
4:59
